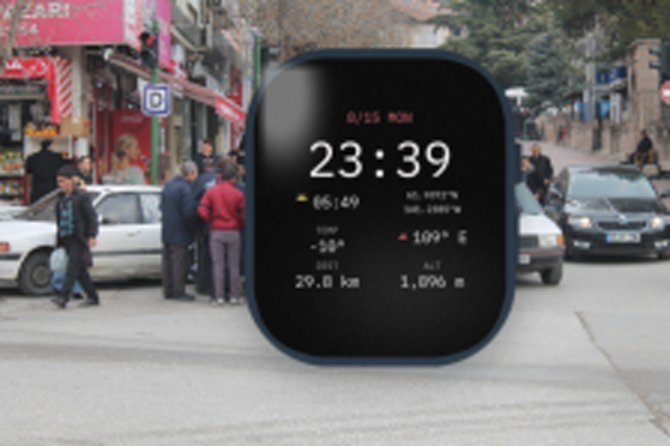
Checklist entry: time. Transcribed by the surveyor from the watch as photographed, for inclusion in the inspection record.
23:39
